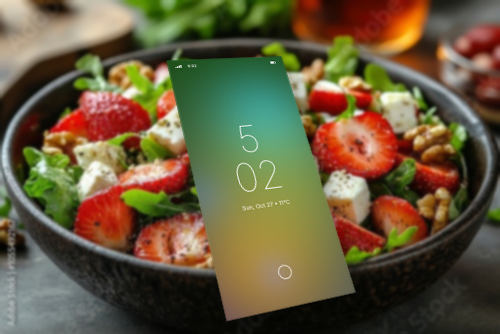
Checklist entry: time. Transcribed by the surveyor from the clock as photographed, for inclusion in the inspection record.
5:02
